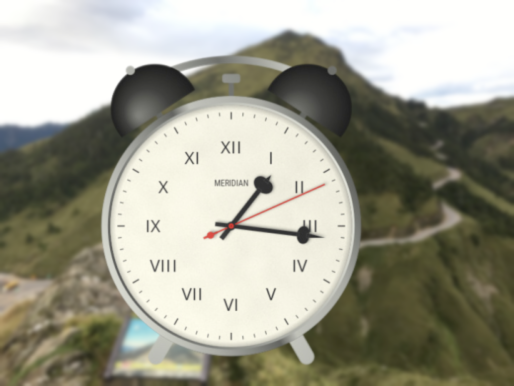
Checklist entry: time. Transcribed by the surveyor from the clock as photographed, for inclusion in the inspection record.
1:16:11
